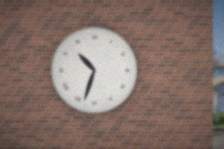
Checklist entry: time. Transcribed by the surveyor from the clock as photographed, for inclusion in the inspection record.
10:33
